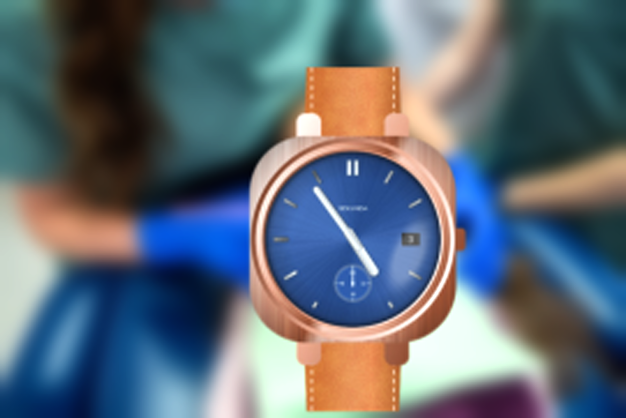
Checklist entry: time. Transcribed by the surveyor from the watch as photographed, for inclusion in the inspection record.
4:54
